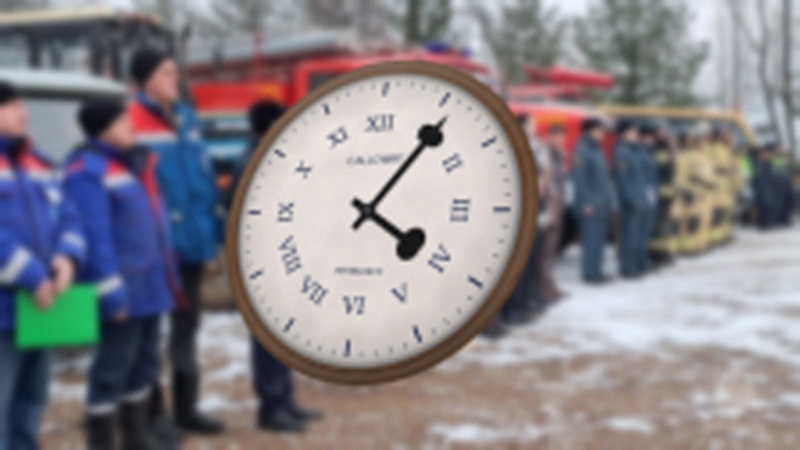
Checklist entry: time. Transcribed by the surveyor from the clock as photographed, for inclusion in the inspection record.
4:06
